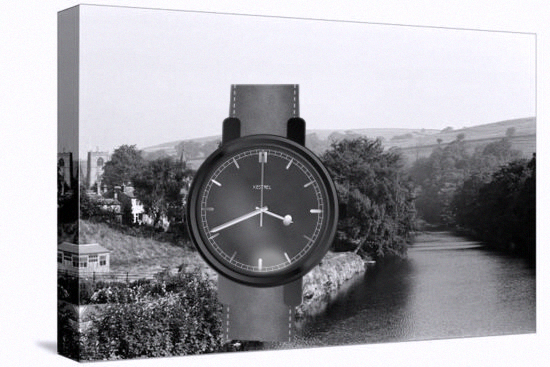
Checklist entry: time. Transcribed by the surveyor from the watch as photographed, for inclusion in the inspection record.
3:41:00
